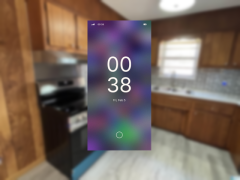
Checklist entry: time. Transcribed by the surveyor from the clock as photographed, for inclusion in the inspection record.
0:38
